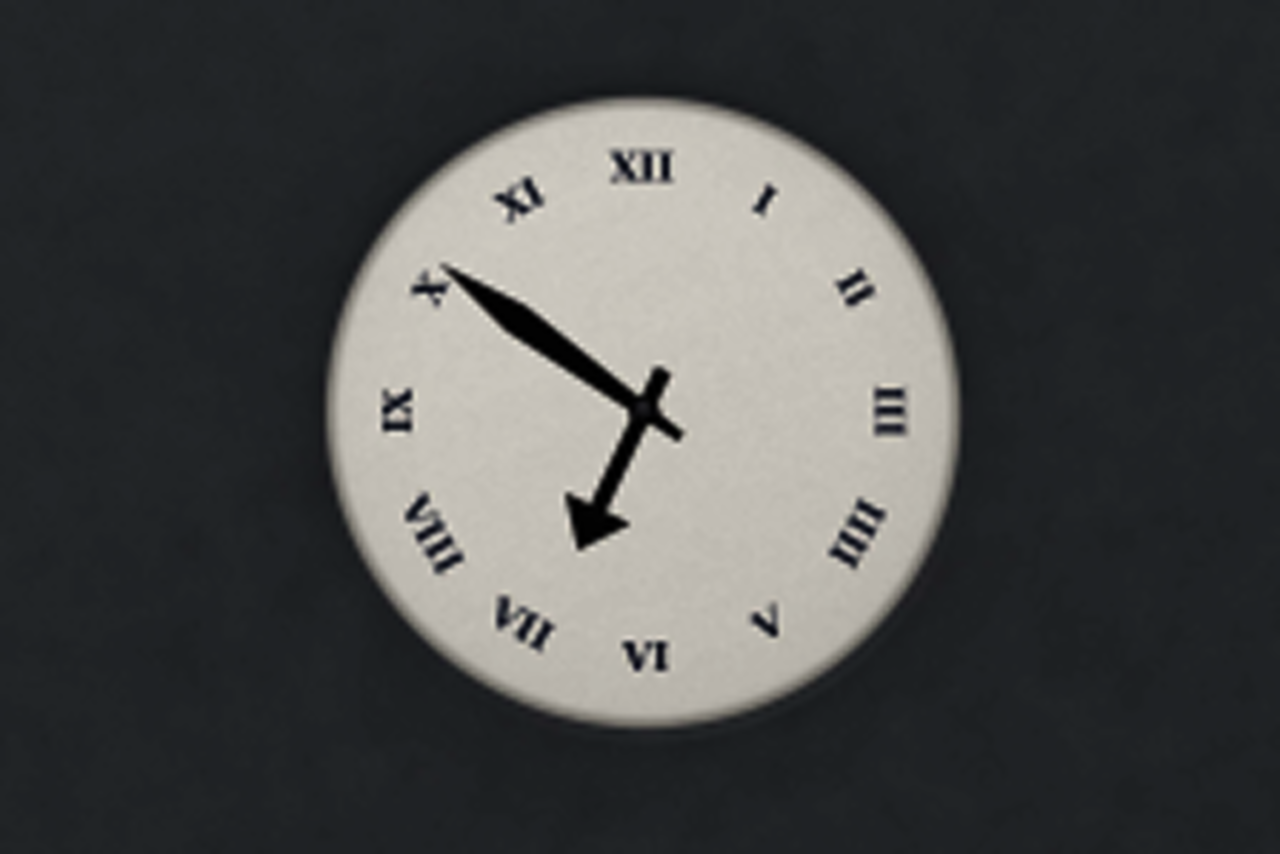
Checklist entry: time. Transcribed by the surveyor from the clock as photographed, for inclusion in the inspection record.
6:51
